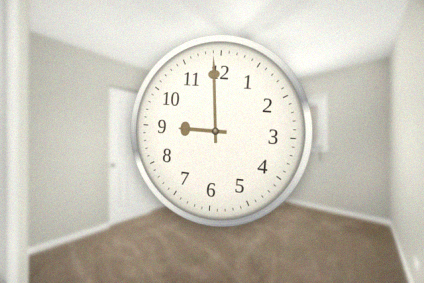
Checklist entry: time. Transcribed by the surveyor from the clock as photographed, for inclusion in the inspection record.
8:59
